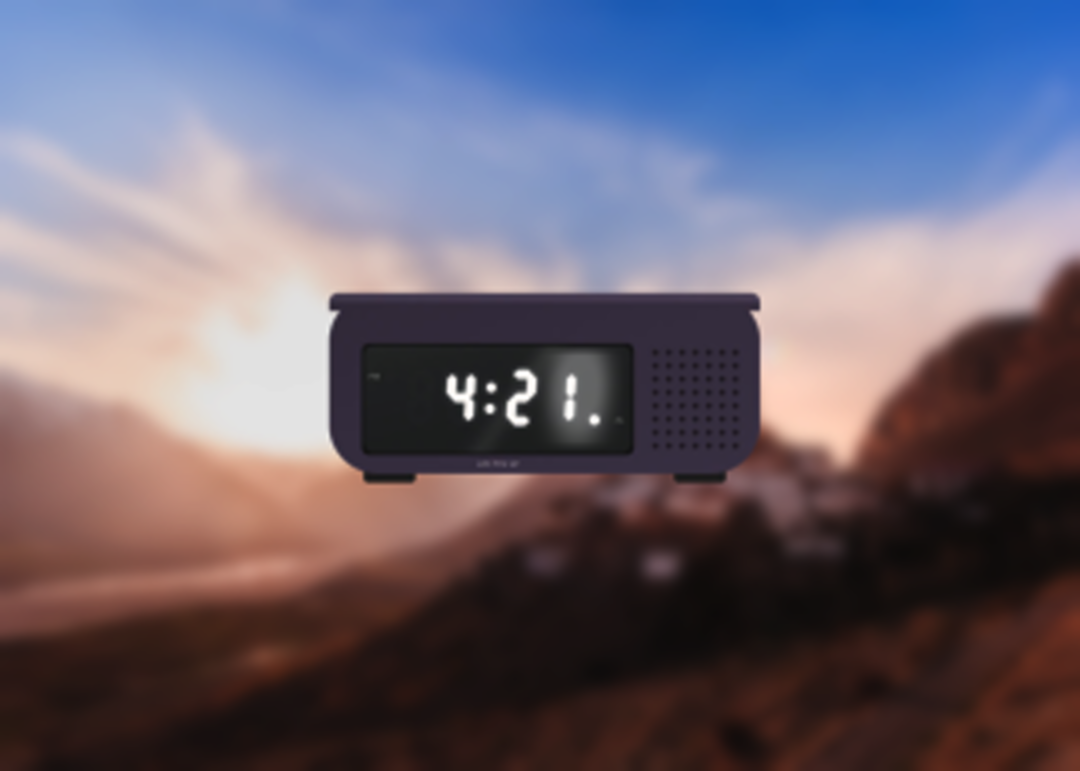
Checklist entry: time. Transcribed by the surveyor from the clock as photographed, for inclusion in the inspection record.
4:21
